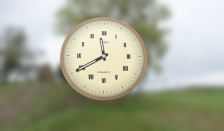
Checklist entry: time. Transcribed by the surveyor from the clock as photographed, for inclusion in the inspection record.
11:40
